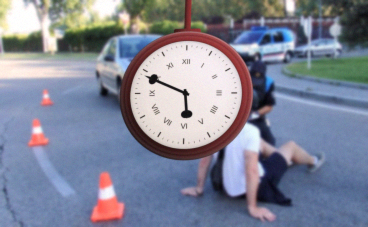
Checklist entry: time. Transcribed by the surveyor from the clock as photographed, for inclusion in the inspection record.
5:49
